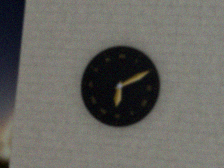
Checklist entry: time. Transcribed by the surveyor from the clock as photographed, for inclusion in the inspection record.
6:10
